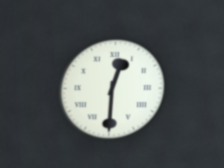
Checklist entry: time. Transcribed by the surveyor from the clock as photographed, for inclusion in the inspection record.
12:30
